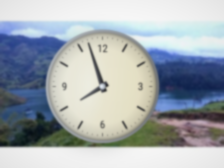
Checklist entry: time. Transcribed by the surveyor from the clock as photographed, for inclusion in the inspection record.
7:57
